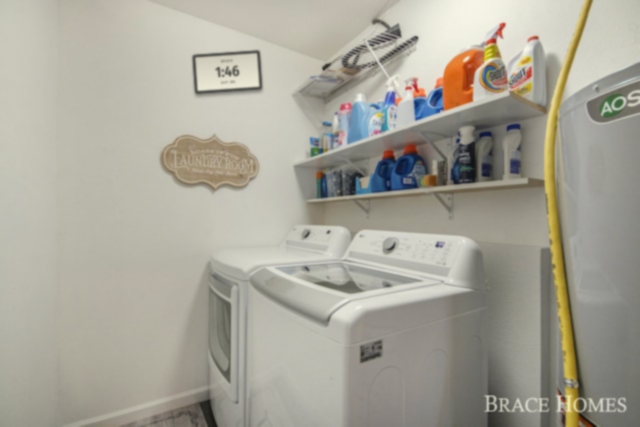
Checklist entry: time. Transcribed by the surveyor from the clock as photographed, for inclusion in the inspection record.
1:46
